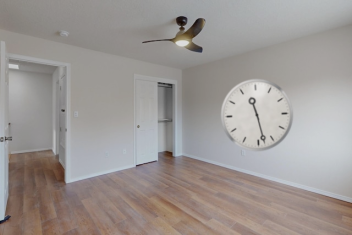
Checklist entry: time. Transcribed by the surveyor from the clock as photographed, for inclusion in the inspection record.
11:28
